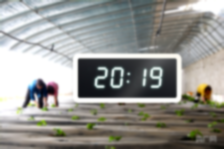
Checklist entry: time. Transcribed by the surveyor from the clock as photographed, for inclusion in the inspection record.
20:19
